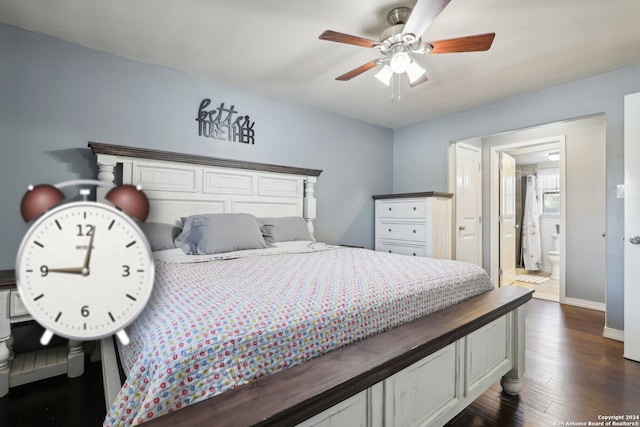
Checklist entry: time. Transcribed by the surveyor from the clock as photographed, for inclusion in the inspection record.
9:02
